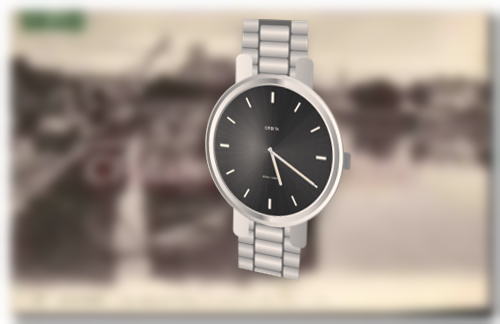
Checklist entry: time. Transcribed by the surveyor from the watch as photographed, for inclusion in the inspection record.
5:20
